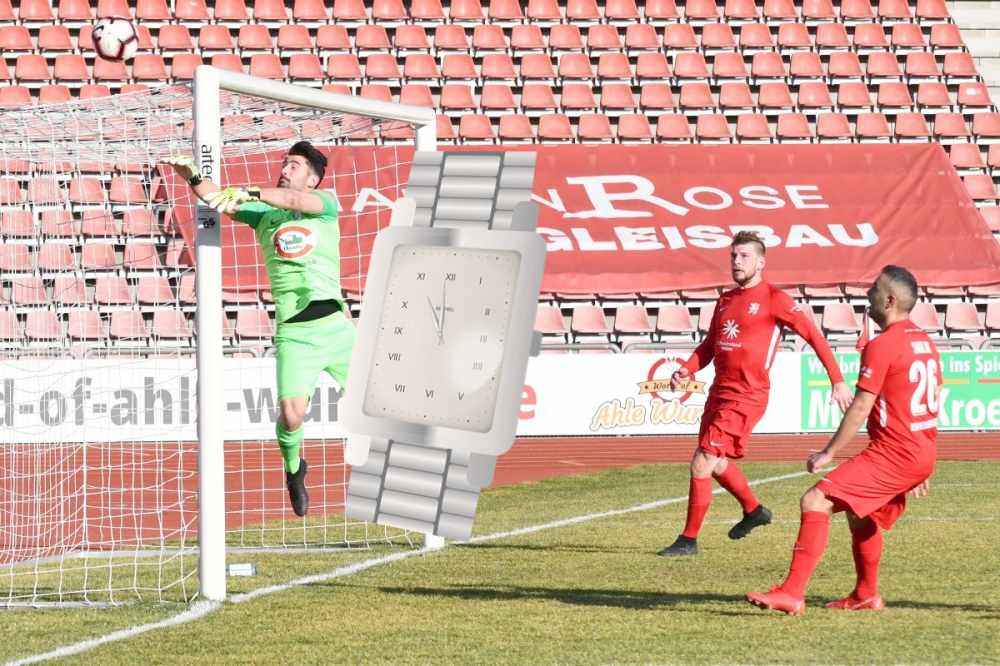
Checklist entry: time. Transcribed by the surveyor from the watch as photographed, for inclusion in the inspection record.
10:59
